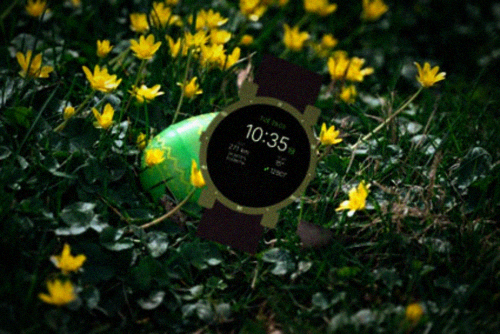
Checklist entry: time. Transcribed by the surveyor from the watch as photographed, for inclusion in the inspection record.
10:35
